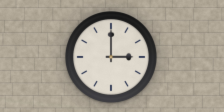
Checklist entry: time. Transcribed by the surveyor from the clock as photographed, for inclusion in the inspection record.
3:00
